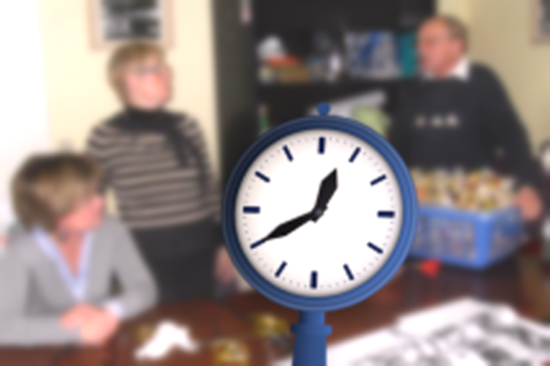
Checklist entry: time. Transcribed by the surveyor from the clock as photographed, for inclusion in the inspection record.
12:40
